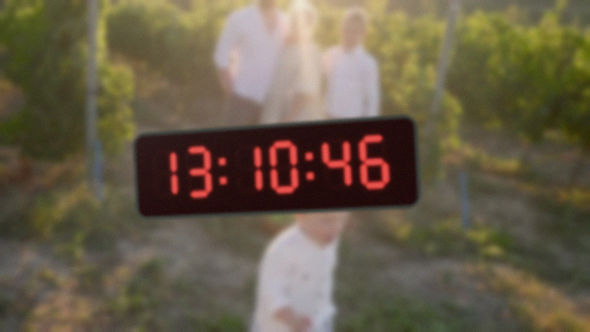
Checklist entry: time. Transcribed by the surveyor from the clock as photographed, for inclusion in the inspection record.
13:10:46
